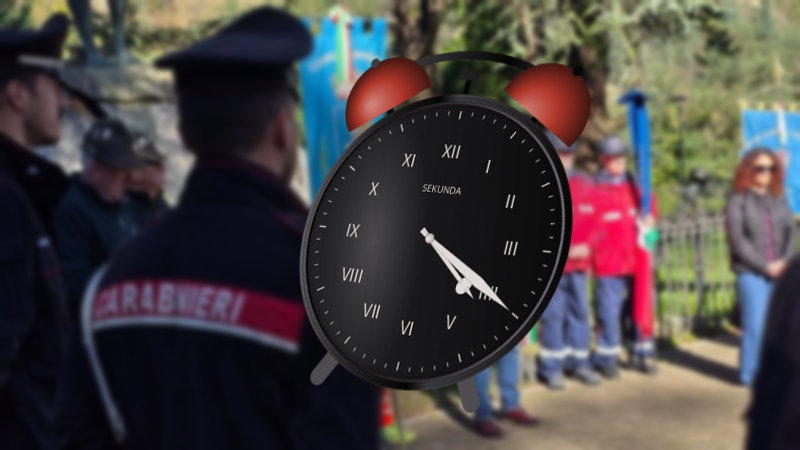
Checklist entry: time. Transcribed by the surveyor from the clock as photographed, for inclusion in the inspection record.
4:20
